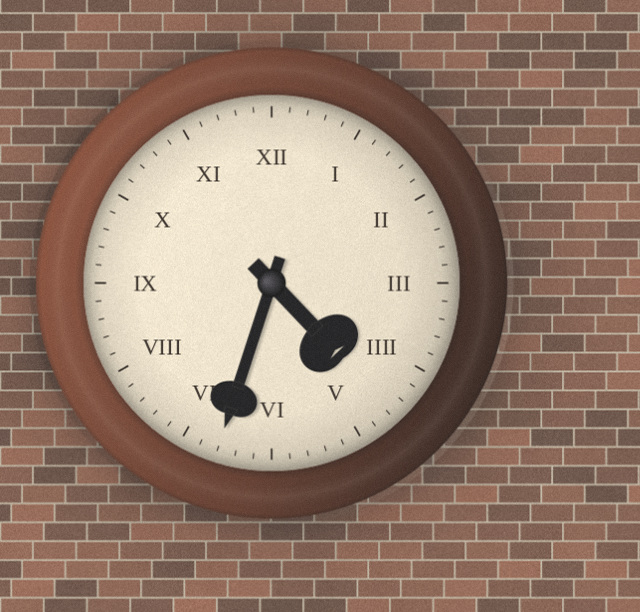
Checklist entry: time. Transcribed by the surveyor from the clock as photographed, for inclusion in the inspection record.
4:33
